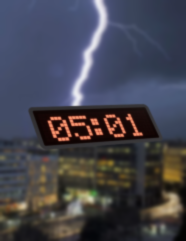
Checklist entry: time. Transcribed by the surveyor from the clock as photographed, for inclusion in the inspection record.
5:01
